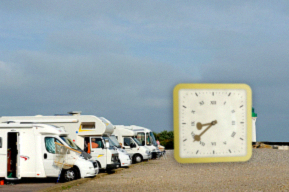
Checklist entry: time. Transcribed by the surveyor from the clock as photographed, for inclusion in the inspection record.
8:38
